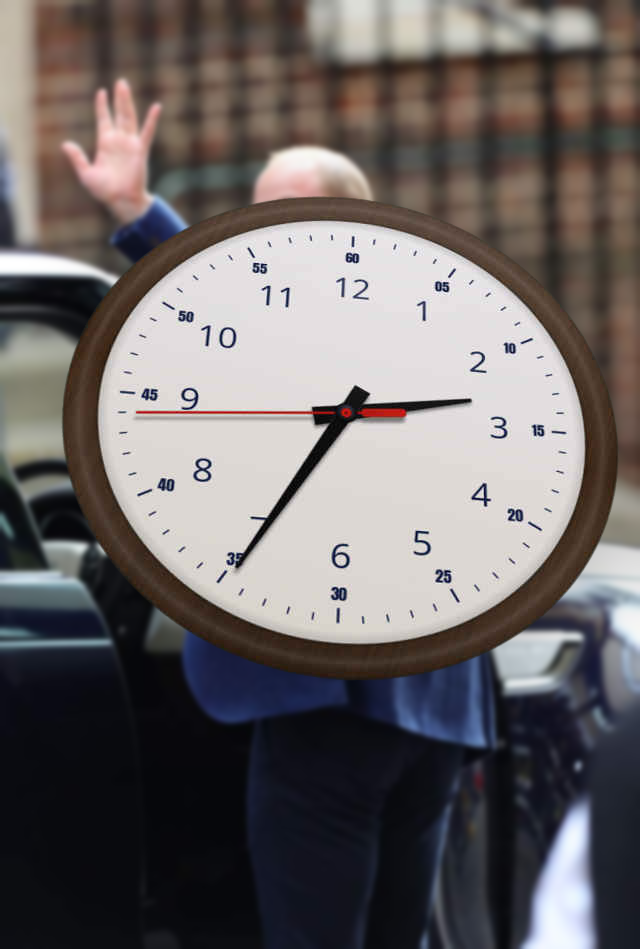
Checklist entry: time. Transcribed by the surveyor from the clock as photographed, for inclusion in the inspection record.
2:34:44
